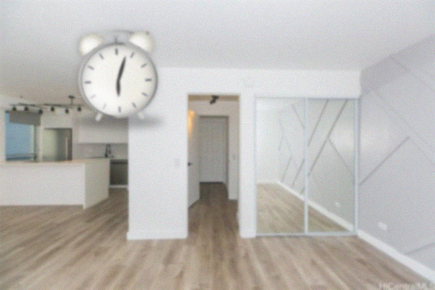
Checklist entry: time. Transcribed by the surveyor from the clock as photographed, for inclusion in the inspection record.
6:03
